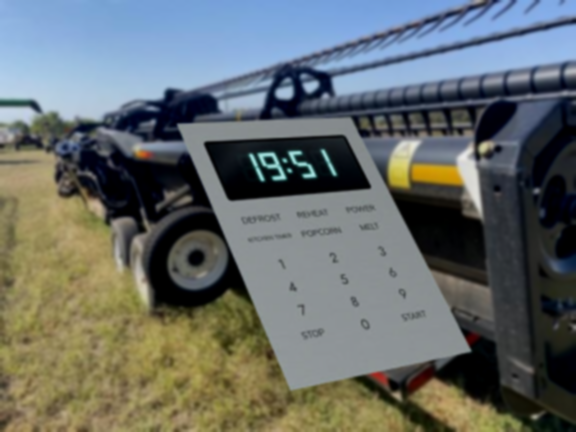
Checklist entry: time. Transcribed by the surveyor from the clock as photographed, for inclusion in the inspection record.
19:51
